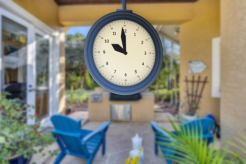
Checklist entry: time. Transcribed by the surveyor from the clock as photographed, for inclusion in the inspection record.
9:59
